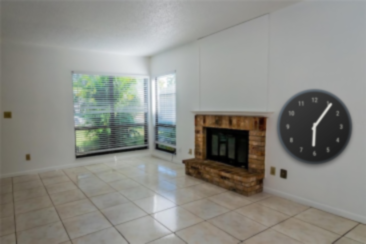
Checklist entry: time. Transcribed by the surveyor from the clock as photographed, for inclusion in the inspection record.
6:06
